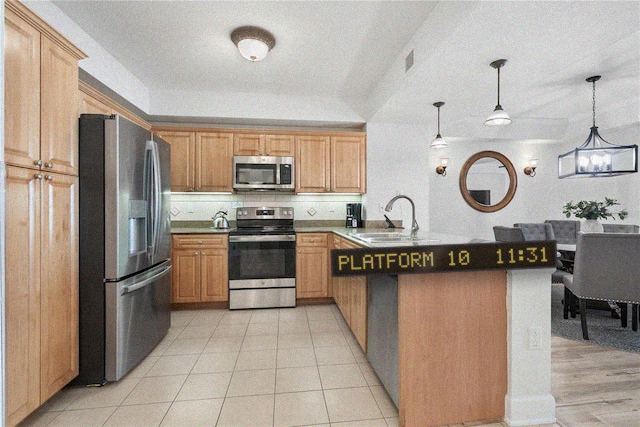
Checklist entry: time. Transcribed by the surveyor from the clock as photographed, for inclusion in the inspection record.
11:31
